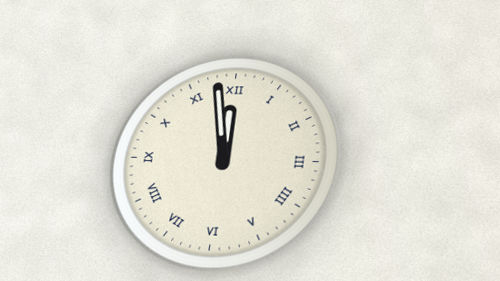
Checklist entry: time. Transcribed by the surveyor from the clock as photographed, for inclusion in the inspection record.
11:58
